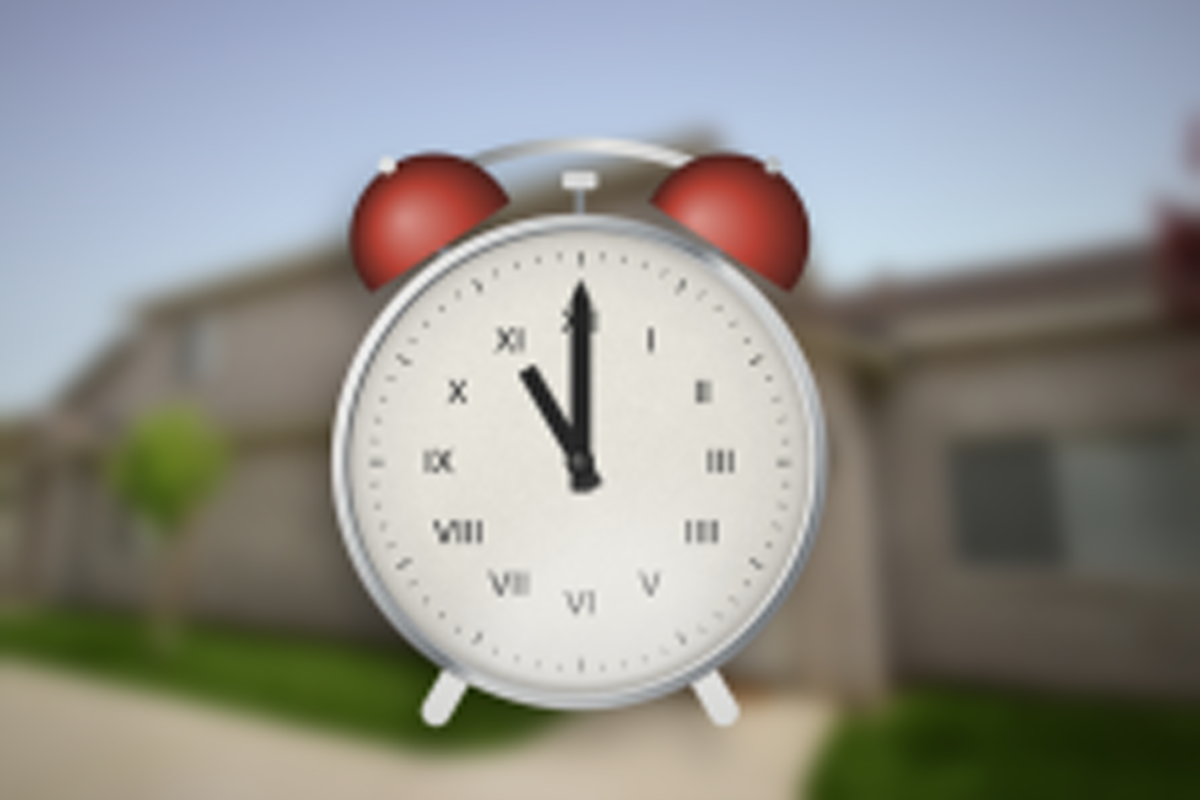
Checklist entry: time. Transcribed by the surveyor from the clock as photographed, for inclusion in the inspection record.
11:00
